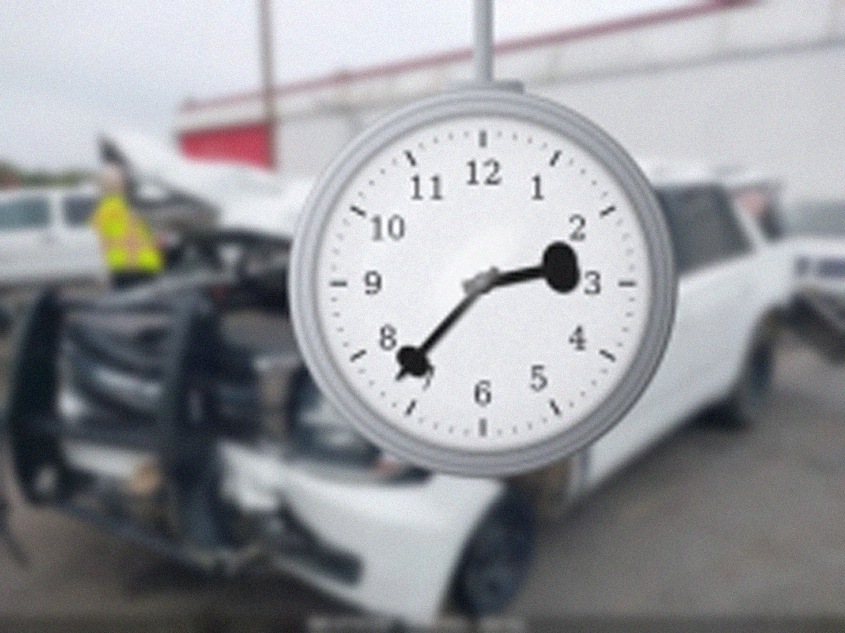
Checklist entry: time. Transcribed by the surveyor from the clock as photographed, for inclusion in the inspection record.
2:37
